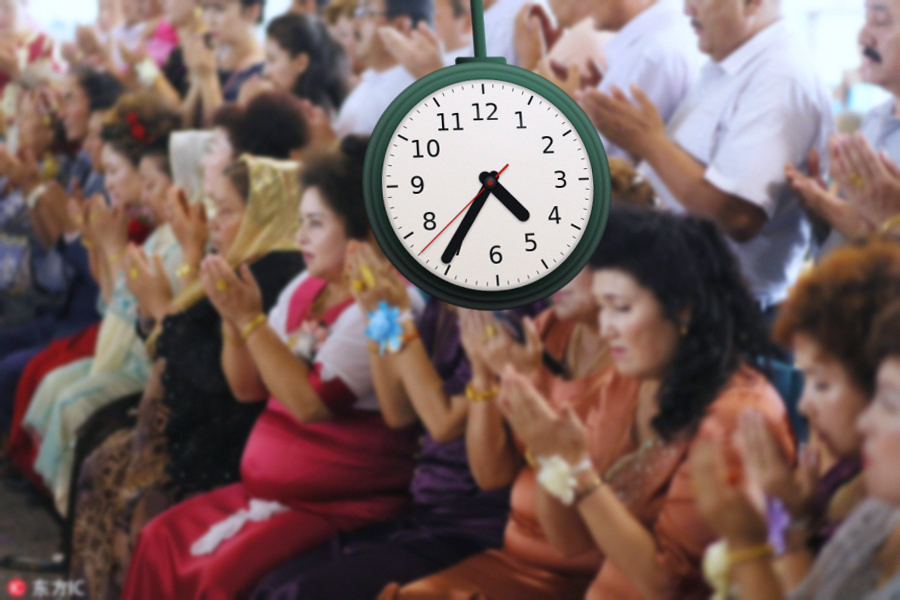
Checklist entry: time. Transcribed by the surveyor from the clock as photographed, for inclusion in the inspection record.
4:35:38
